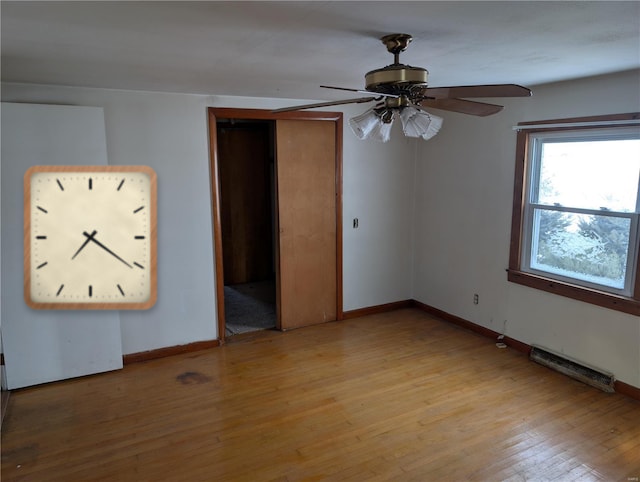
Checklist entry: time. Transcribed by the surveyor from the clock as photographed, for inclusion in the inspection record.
7:21
